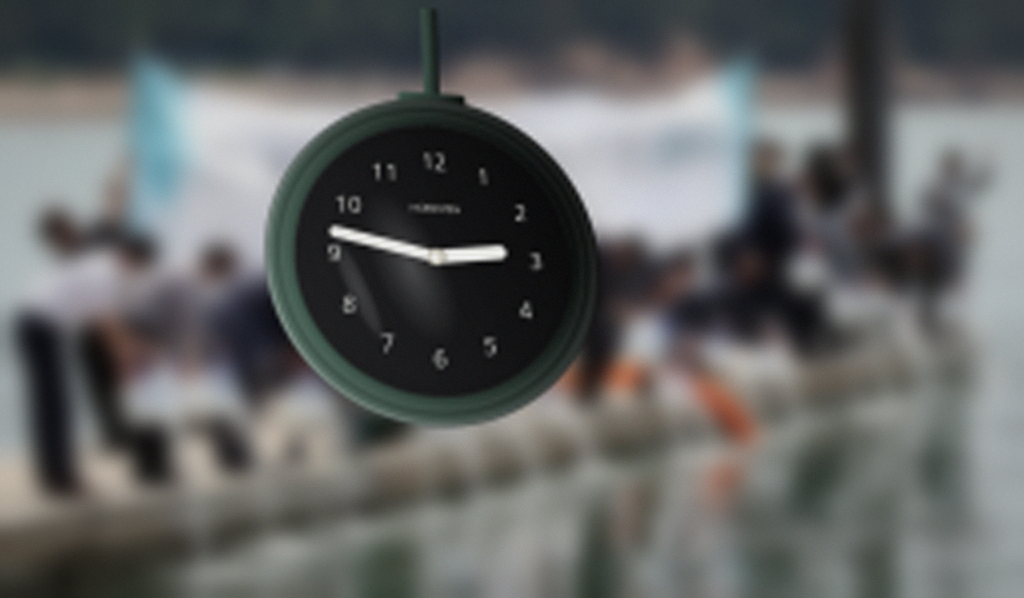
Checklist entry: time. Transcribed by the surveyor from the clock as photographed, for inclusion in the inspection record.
2:47
